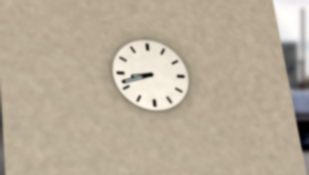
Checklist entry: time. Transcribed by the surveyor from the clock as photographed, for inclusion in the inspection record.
8:42
